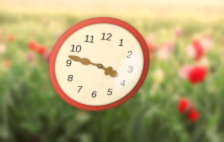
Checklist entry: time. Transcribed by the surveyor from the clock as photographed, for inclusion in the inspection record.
3:47
